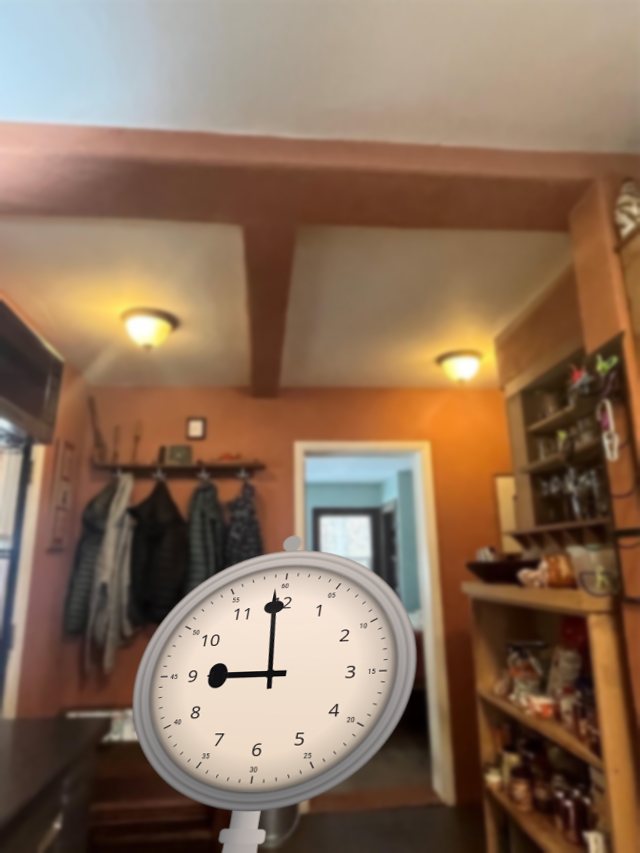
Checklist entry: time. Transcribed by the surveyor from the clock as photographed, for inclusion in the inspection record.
8:59
